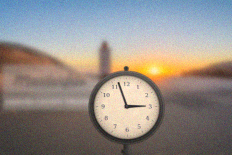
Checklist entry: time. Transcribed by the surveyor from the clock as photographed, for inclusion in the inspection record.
2:57
